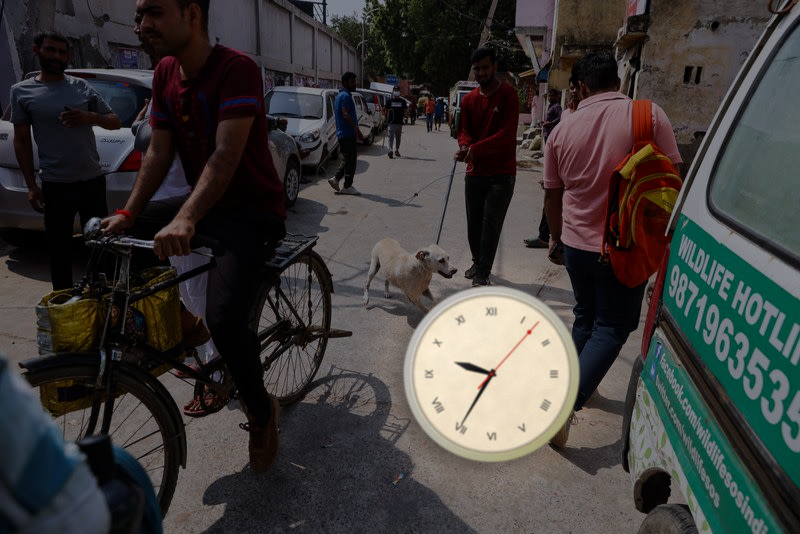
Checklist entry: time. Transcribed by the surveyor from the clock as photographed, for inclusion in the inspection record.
9:35:07
